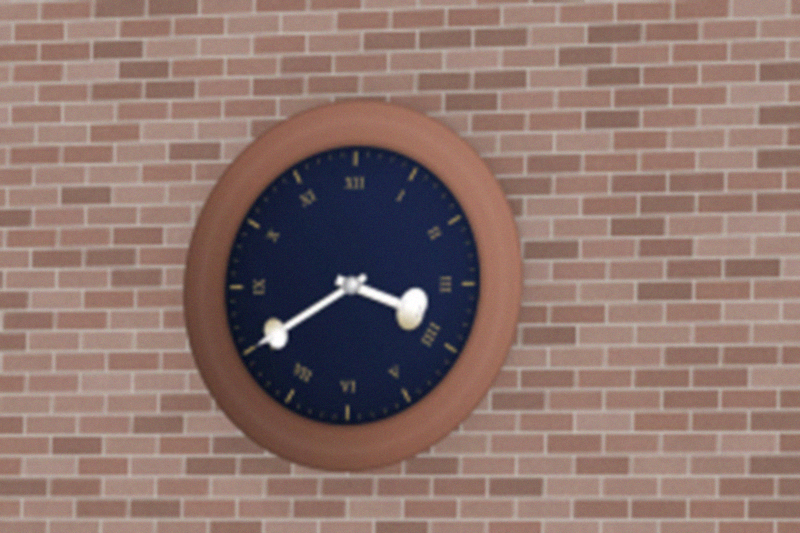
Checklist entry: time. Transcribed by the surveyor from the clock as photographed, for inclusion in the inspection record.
3:40
